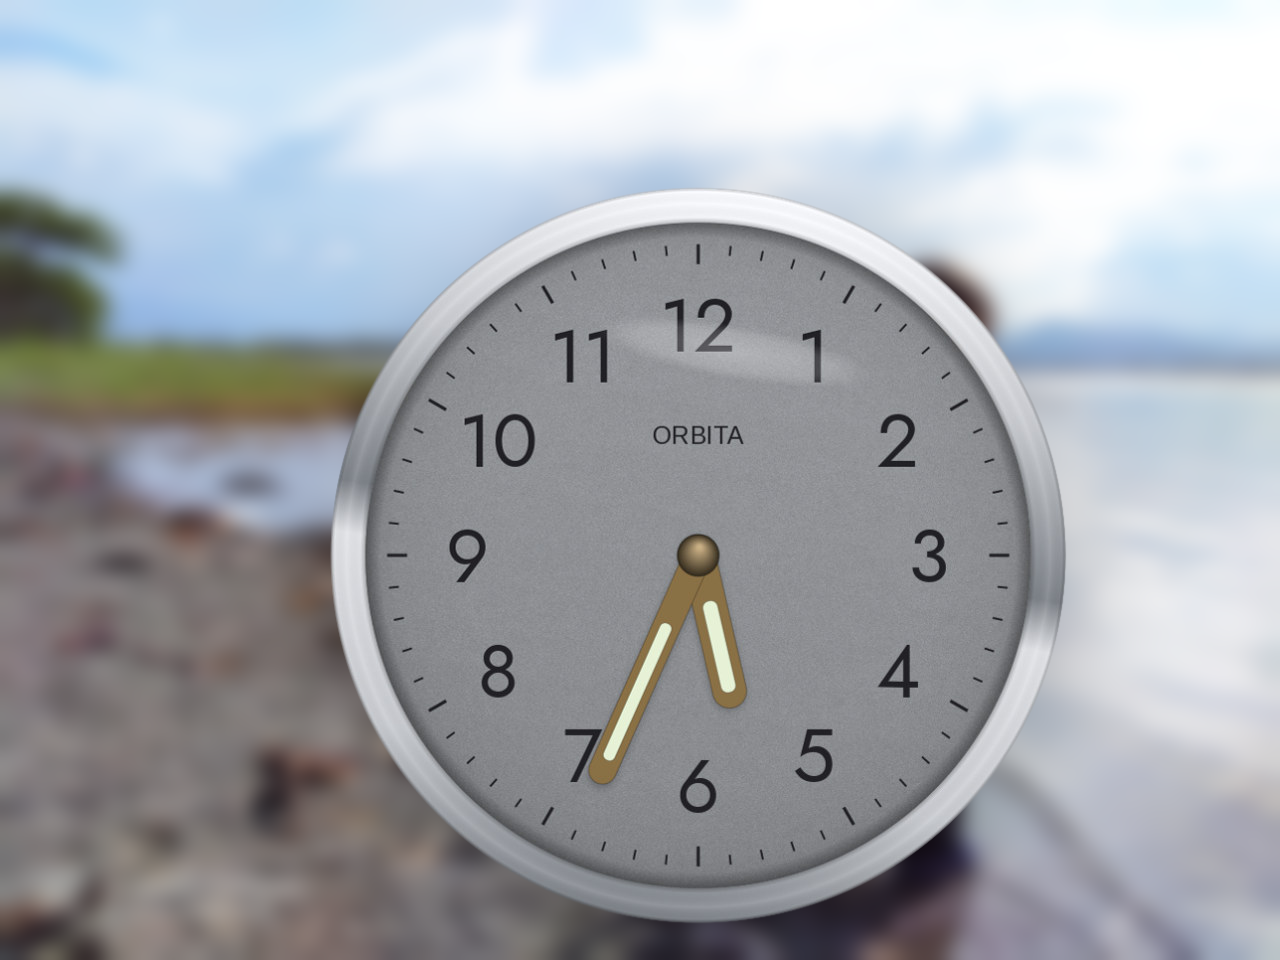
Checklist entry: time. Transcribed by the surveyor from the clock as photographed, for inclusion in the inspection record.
5:34
